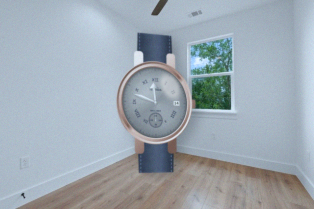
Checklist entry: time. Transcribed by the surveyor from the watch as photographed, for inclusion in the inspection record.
11:48
